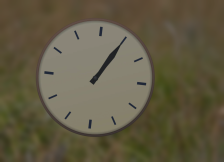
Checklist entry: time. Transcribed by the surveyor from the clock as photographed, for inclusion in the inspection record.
1:05
